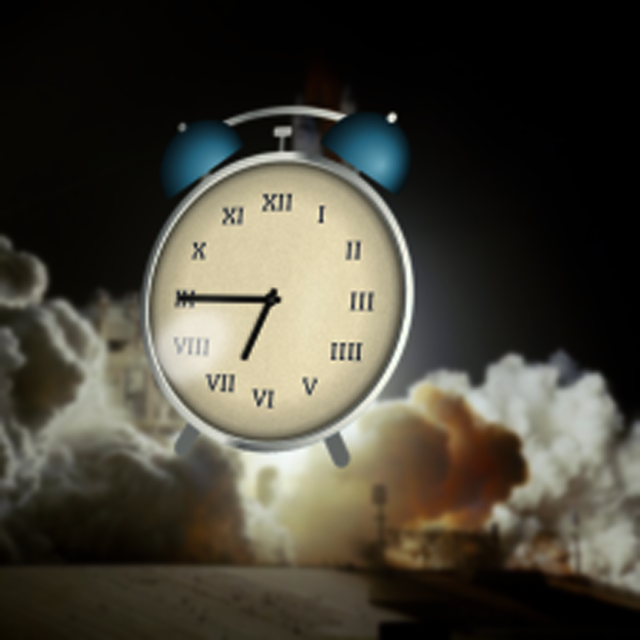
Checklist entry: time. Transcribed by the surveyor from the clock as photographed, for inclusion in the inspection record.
6:45
